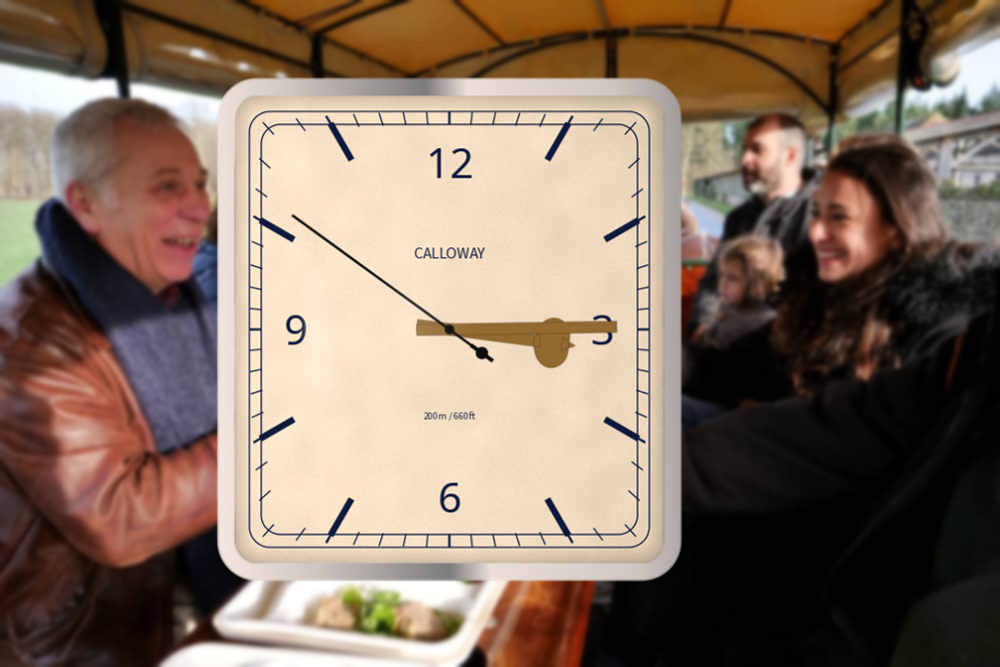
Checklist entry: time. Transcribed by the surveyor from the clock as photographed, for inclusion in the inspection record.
3:14:51
